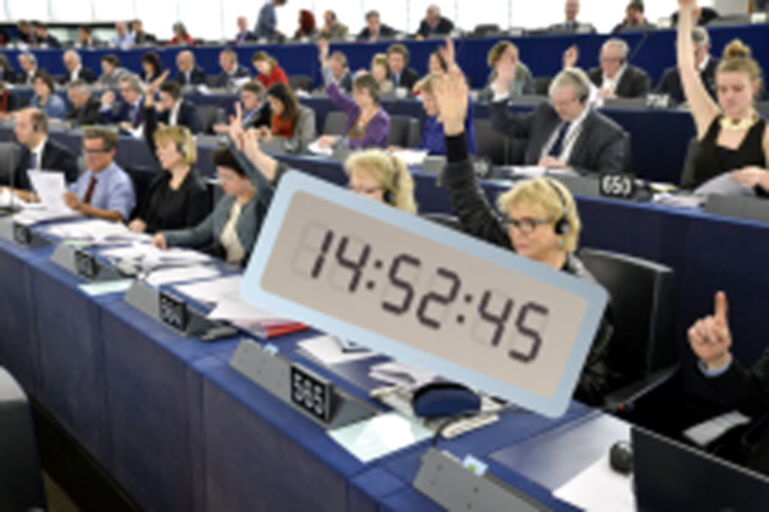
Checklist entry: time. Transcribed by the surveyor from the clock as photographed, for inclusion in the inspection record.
14:52:45
